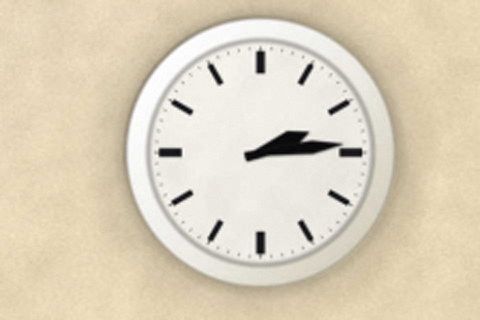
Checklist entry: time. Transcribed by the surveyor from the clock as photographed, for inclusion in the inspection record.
2:14
